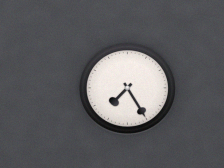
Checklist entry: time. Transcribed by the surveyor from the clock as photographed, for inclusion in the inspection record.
7:25
